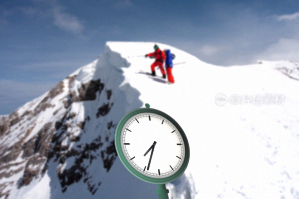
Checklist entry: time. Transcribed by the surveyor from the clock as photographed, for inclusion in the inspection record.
7:34
